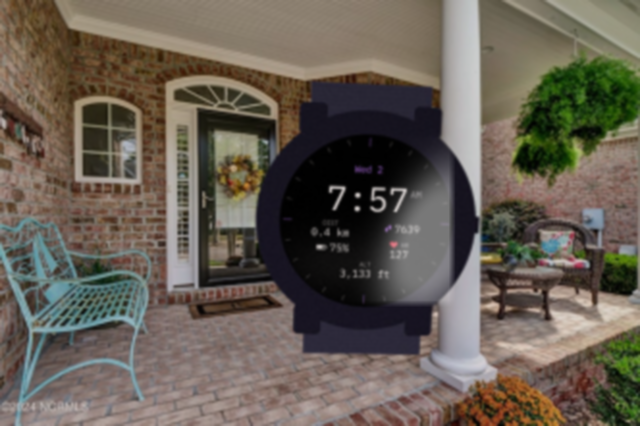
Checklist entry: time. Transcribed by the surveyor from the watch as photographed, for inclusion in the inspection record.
7:57
